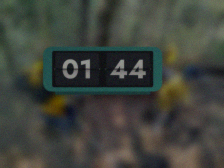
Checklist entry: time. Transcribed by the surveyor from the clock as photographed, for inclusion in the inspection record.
1:44
